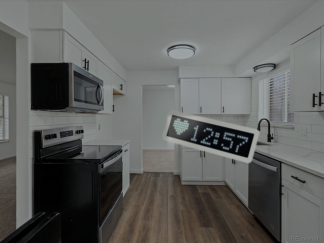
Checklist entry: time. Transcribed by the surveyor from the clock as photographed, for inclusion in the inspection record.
12:57
